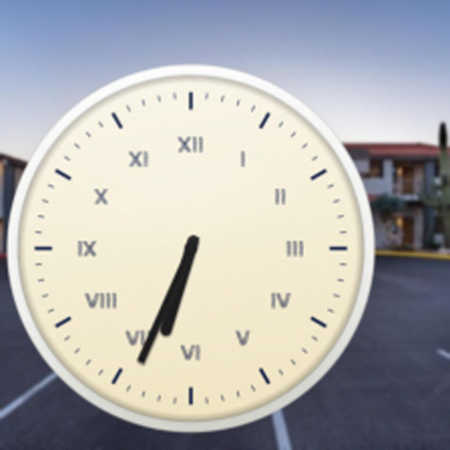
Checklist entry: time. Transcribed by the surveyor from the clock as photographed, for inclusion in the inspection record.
6:34
